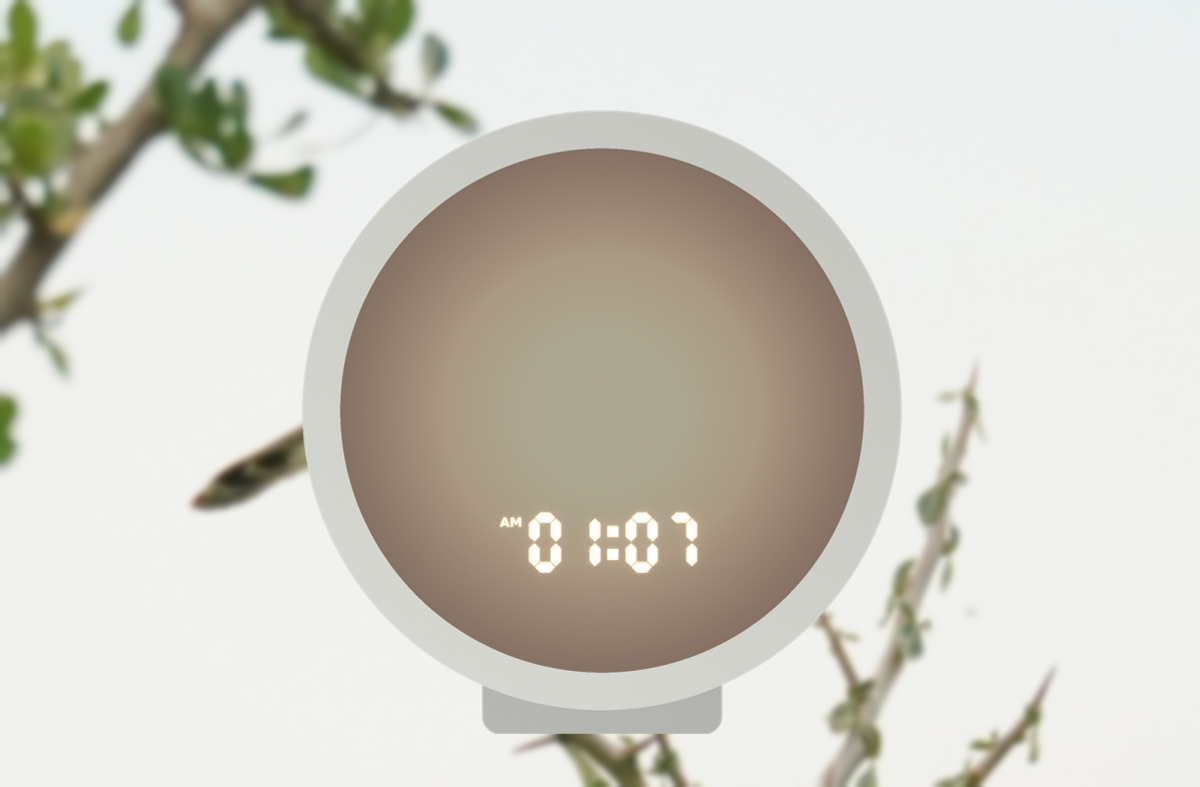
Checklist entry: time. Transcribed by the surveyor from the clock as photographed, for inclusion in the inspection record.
1:07
